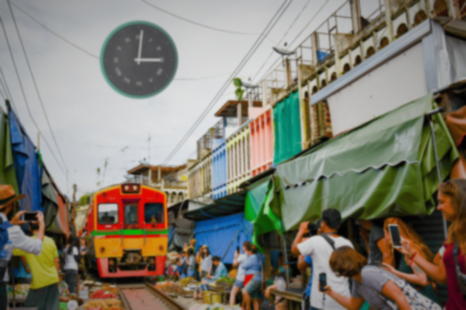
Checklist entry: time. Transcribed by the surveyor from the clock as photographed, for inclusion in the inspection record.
3:01
